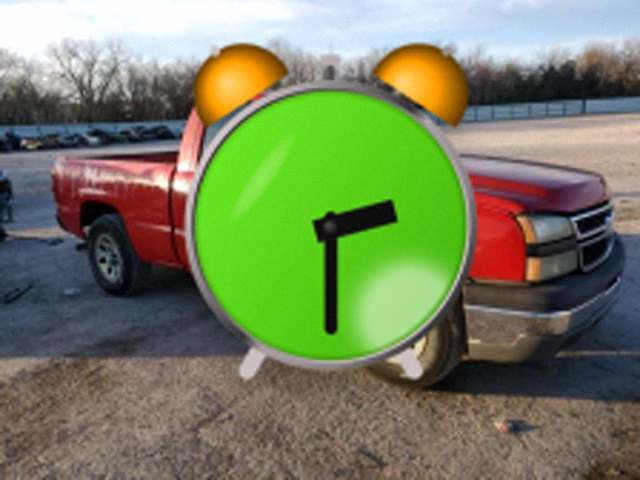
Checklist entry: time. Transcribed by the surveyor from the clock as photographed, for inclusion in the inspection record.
2:30
